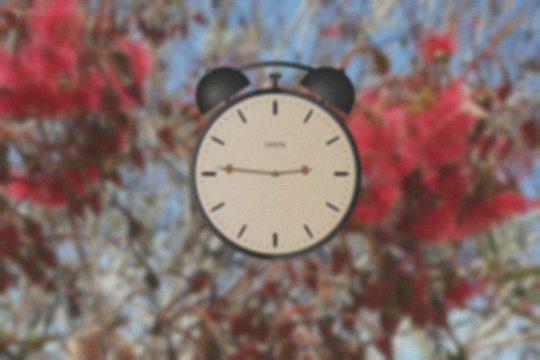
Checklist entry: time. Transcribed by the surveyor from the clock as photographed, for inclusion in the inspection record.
2:46
